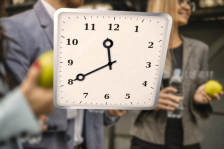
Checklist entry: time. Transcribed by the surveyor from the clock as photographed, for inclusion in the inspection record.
11:40
